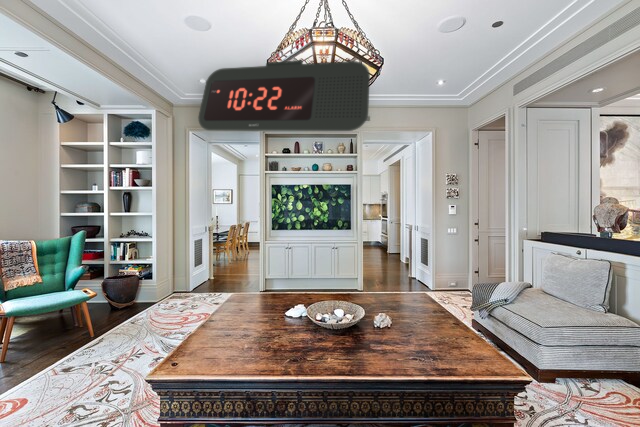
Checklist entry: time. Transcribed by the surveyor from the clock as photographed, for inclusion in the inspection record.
10:22
